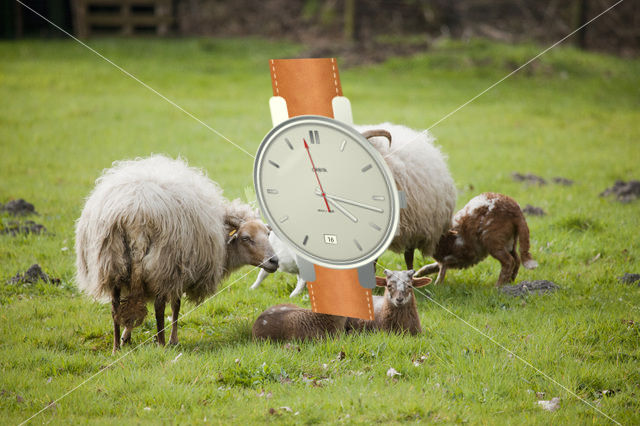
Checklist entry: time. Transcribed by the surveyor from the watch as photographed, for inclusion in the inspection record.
4:16:58
